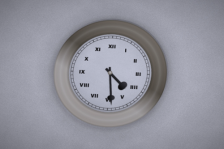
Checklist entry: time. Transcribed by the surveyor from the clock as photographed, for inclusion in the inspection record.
4:29
